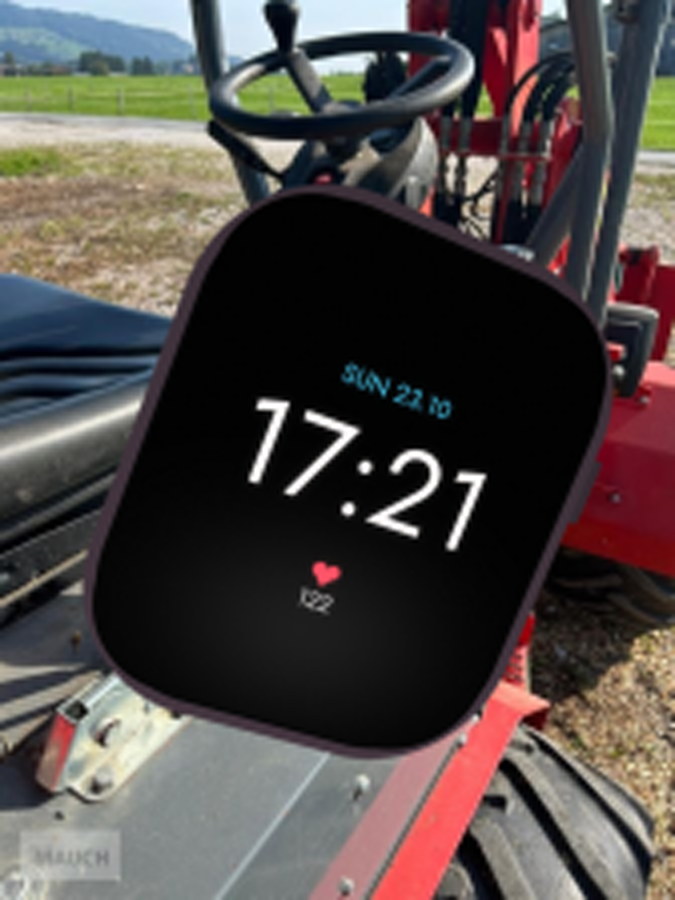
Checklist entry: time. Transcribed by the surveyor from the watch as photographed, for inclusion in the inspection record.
17:21
